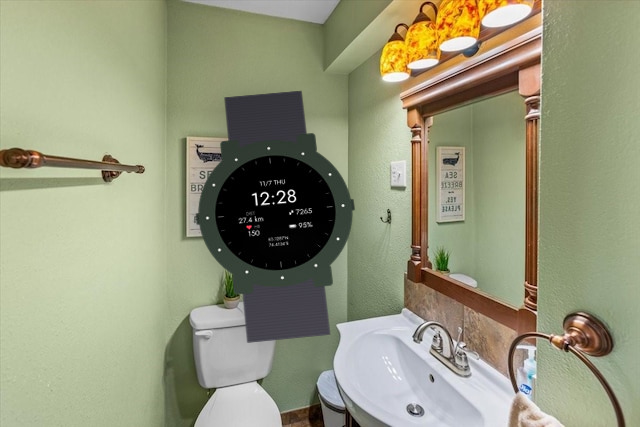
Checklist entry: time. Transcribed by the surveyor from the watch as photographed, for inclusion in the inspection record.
12:28
